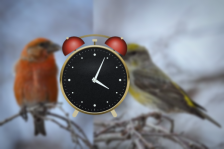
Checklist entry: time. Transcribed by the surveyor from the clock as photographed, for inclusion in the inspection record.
4:04
